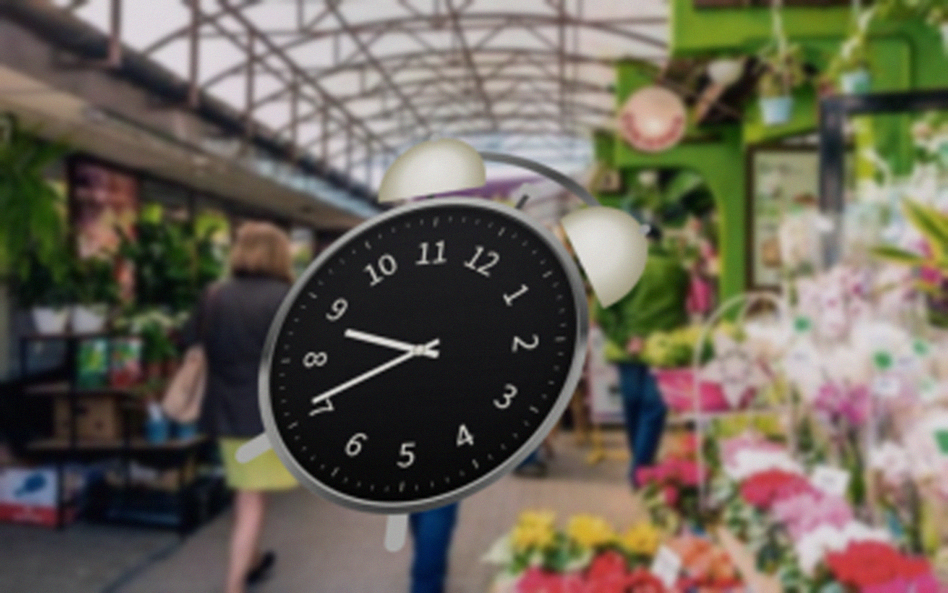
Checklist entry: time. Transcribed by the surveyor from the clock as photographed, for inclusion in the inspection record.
8:36
